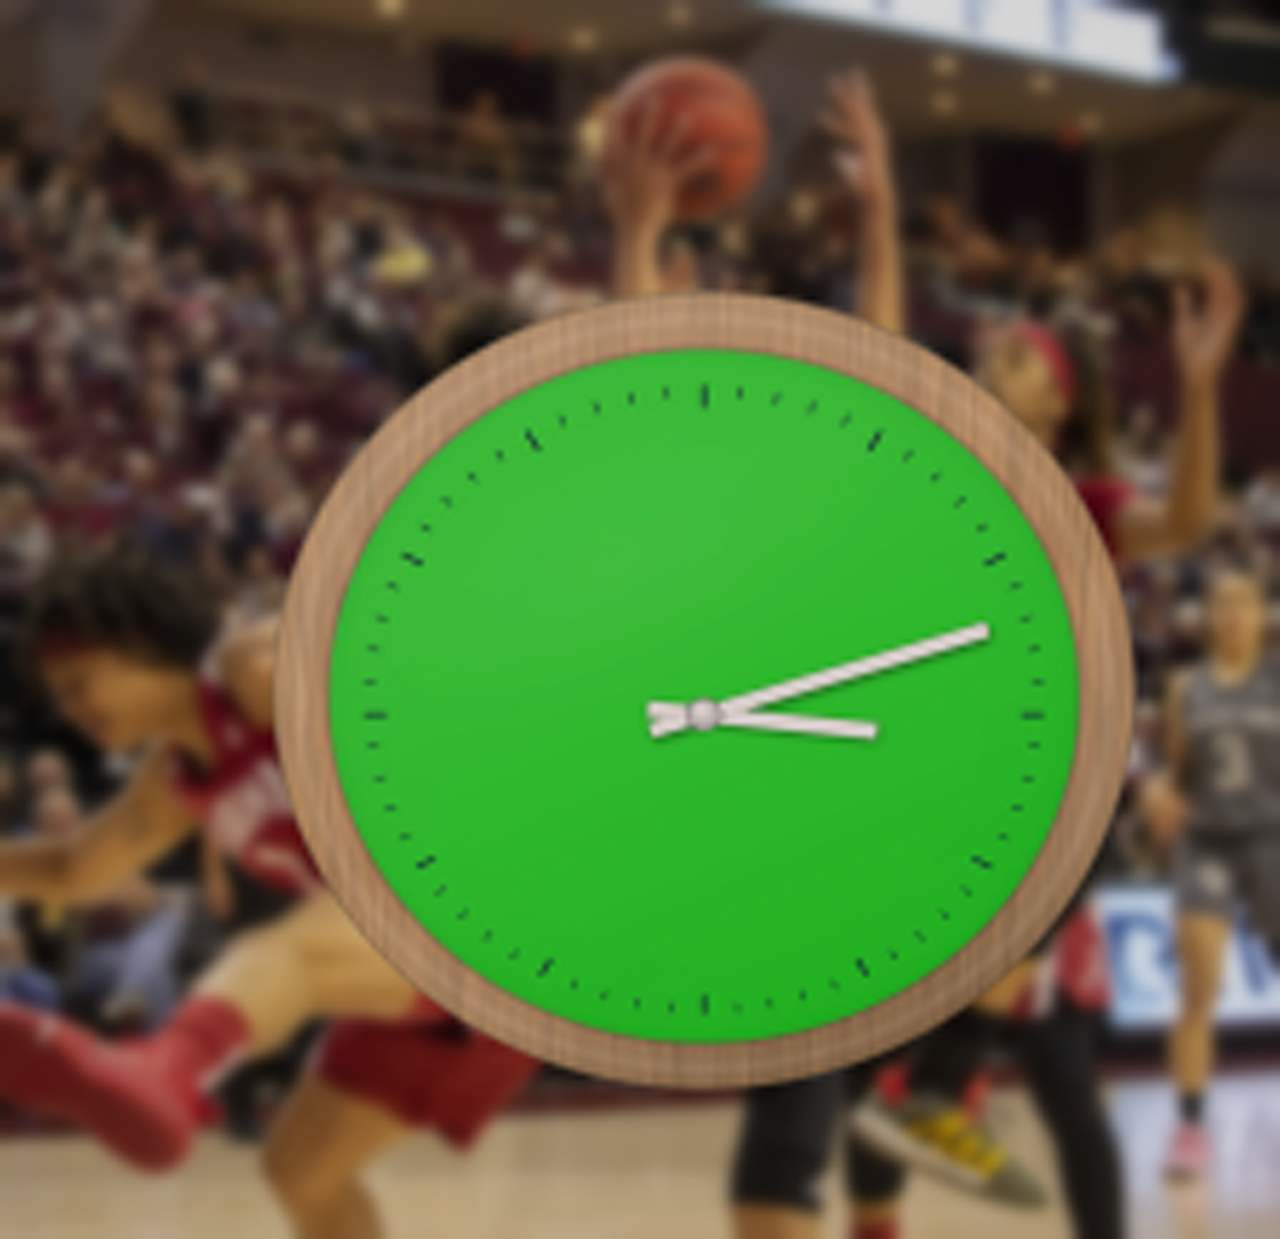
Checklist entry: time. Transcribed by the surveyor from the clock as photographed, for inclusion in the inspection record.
3:12
